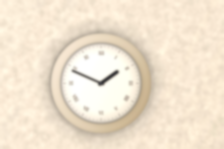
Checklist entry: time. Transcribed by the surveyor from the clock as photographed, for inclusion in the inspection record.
1:49
